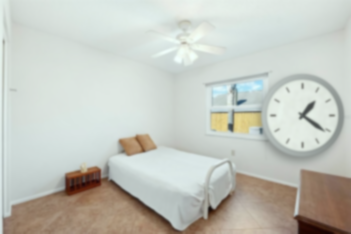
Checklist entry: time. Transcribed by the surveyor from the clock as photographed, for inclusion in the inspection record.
1:21
